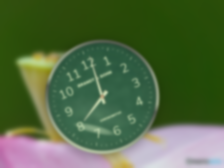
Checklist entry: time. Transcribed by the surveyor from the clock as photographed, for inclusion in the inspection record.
8:01
